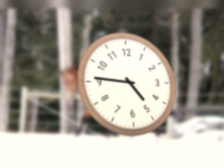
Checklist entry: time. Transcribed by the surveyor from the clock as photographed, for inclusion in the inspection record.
4:46
